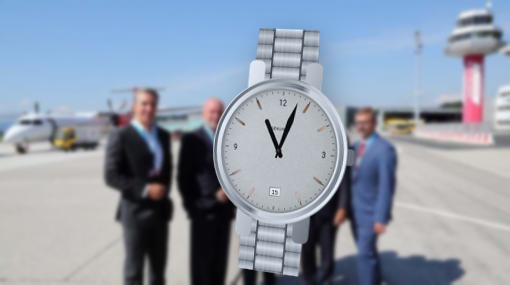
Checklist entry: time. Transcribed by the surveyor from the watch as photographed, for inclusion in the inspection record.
11:03
